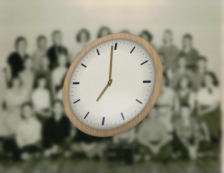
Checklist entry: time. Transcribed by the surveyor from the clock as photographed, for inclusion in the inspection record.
6:59
